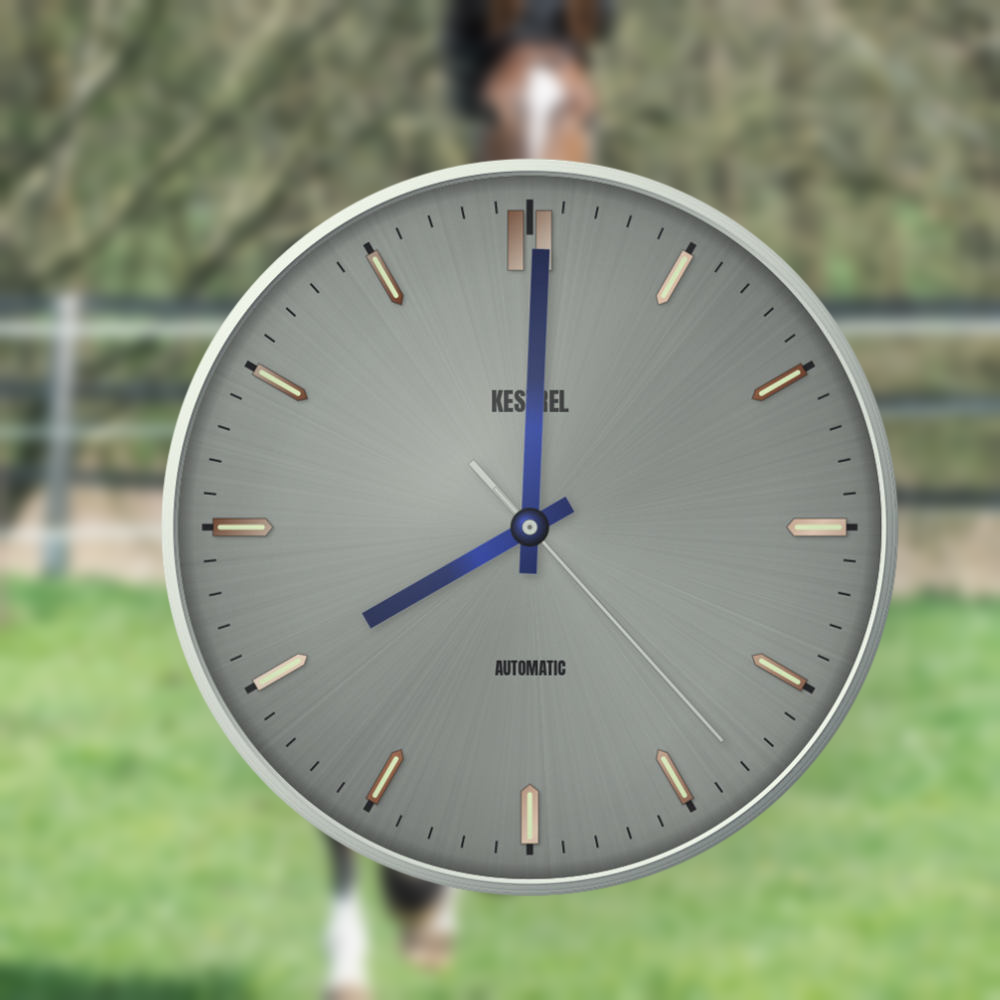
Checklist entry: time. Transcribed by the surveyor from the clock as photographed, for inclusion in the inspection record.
8:00:23
